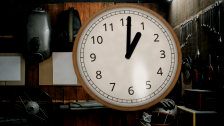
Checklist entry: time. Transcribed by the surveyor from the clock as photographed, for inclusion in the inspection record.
1:01
